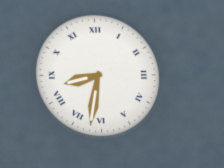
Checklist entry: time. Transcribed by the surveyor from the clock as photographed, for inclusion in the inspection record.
8:32
